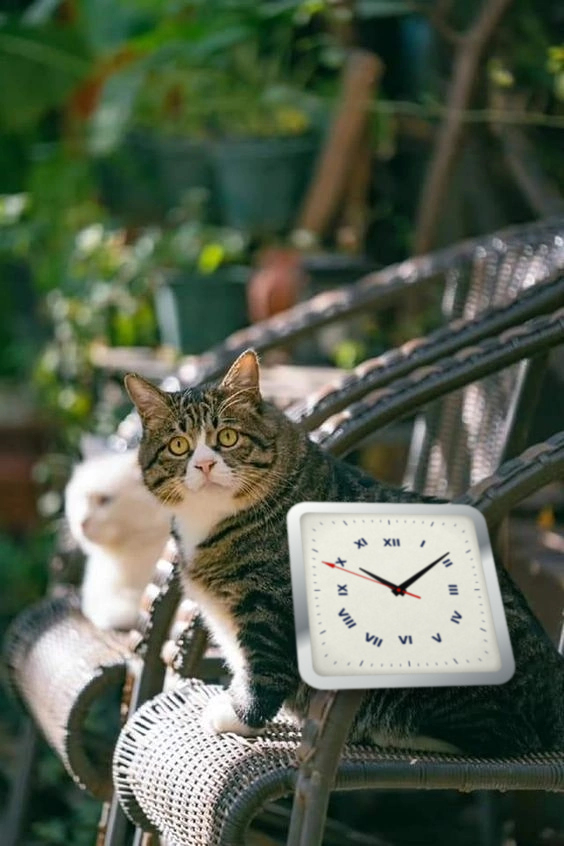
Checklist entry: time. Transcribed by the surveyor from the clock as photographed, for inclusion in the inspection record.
10:08:49
